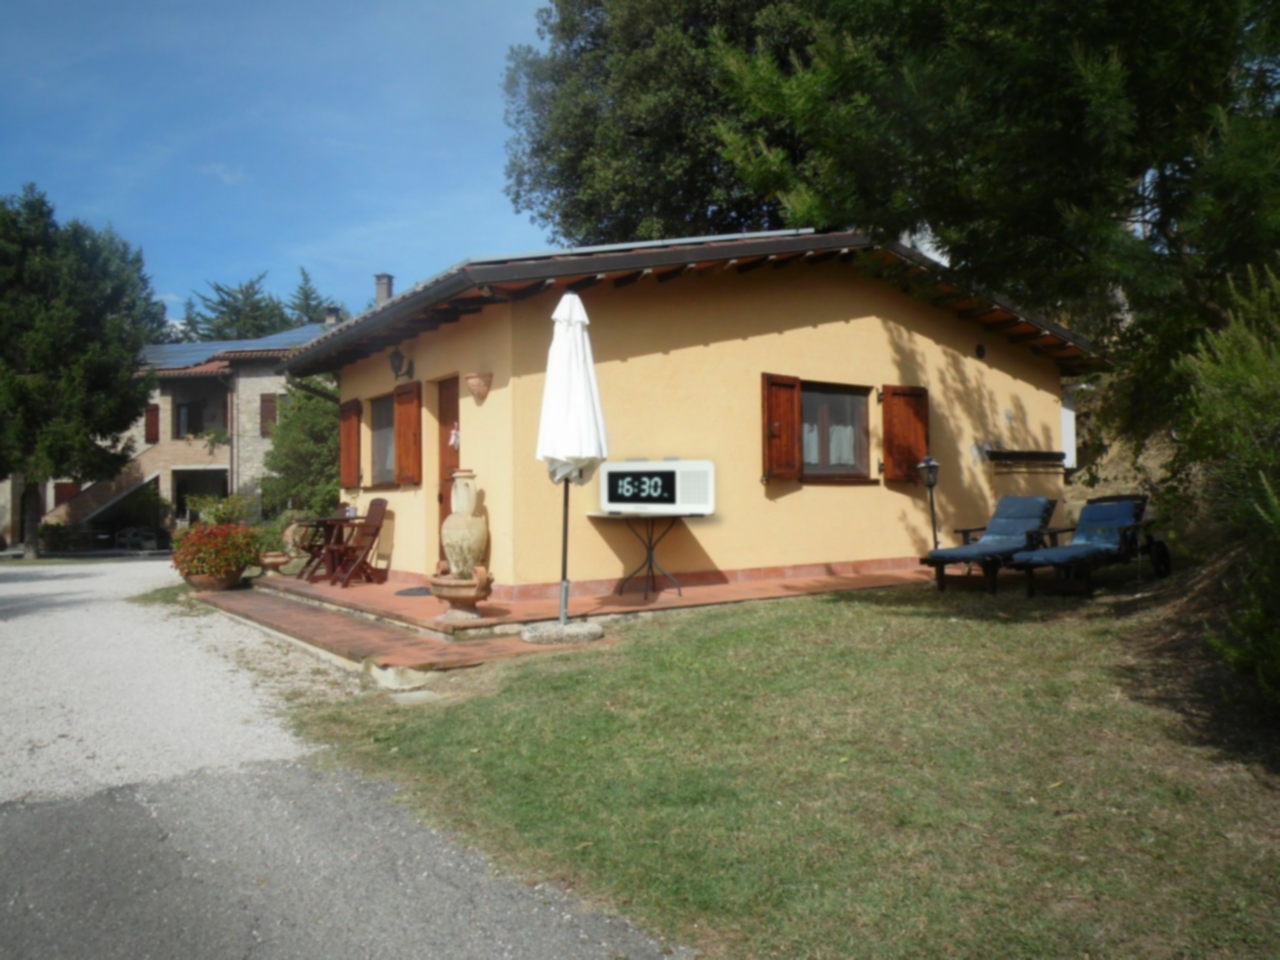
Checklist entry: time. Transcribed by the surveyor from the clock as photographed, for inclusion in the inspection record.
16:30
